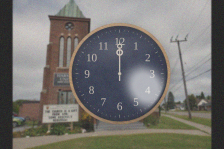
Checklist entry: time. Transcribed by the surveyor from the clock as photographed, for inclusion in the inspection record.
12:00
